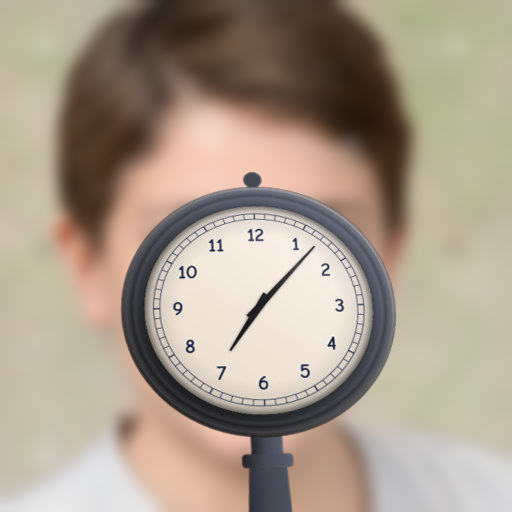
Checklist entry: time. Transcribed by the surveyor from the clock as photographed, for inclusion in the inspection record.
7:07
